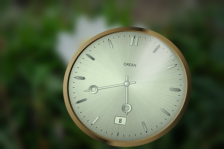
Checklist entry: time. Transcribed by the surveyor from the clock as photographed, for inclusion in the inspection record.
5:42
